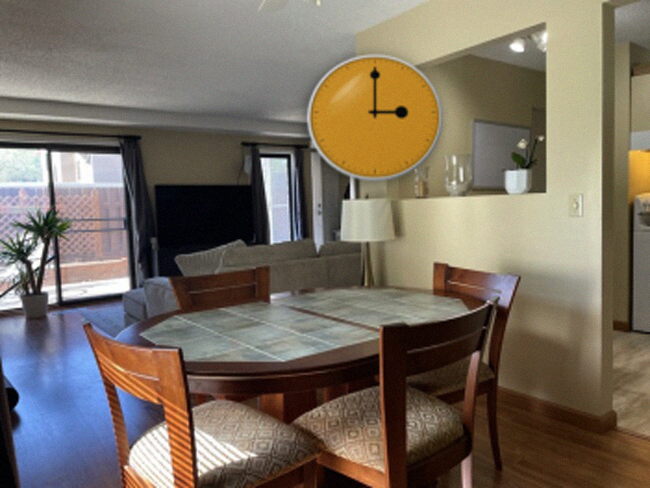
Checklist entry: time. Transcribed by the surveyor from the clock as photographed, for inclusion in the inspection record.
3:00
